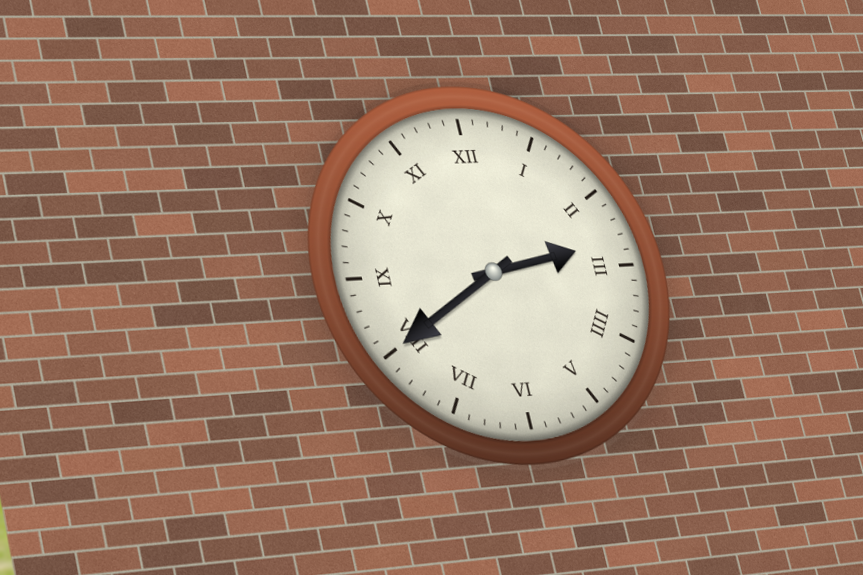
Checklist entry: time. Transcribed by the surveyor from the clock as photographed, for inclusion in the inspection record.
2:40
